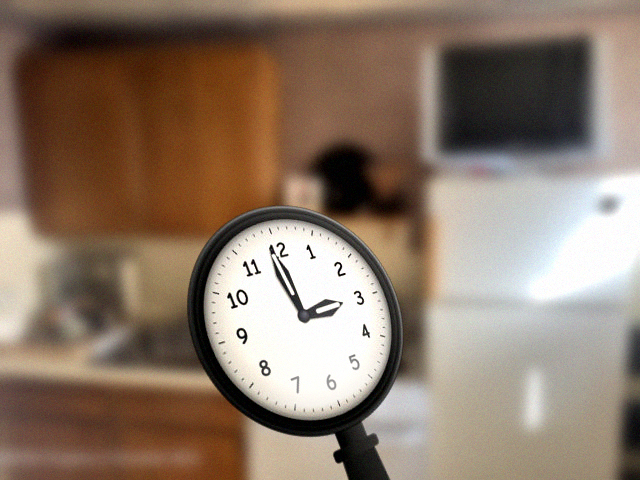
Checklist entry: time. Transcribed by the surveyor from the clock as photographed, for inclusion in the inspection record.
2:59
